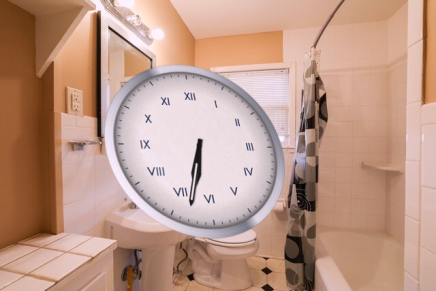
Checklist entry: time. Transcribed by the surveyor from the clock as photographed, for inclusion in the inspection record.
6:33
